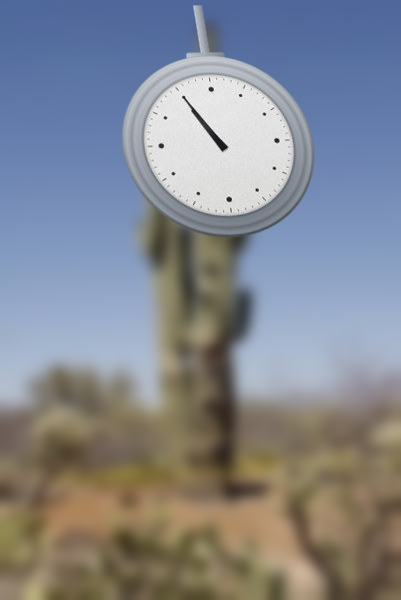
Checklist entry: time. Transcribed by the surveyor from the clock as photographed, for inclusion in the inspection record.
10:55
